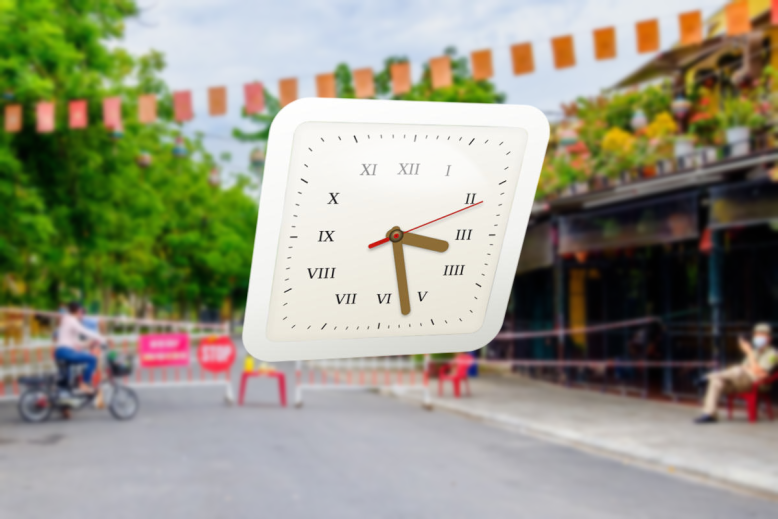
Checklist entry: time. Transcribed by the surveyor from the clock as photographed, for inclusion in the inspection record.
3:27:11
